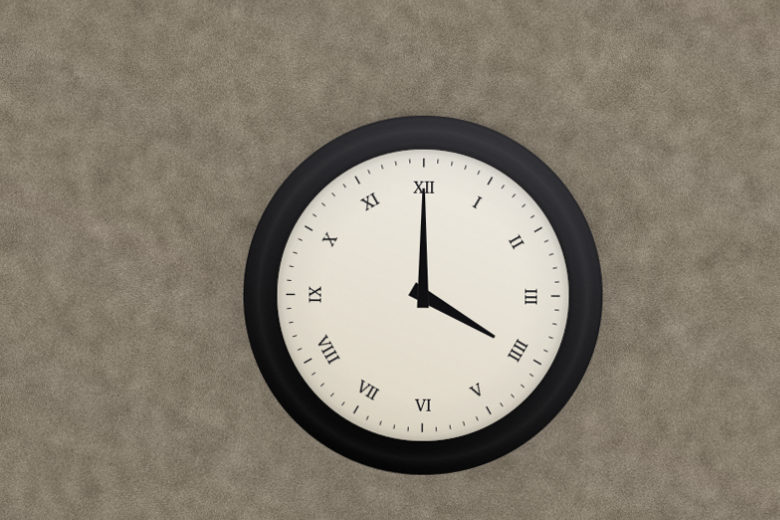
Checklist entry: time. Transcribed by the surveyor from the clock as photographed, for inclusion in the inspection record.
4:00
